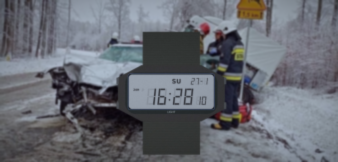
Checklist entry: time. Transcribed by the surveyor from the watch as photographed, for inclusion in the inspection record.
16:28
